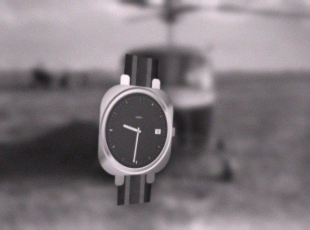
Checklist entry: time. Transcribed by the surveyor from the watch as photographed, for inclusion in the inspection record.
9:31
